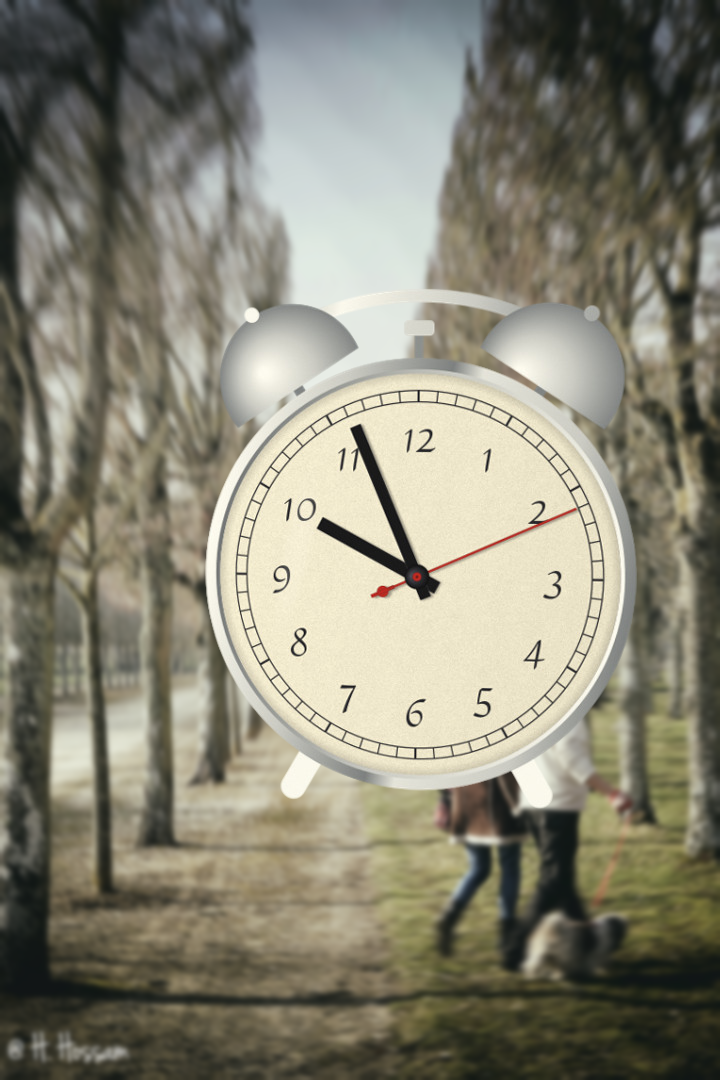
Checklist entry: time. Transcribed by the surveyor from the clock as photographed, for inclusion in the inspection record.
9:56:11
